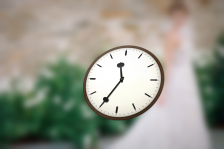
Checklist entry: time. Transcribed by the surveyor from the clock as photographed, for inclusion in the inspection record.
11:35
